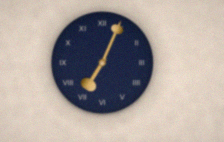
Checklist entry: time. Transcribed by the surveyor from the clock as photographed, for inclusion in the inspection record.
7:04
